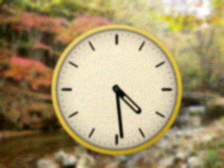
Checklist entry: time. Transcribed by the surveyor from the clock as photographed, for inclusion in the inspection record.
4:29
